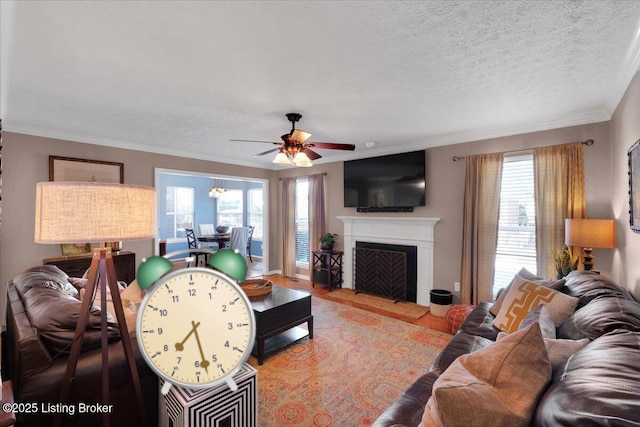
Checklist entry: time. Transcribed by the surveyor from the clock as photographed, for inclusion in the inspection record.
7:28
